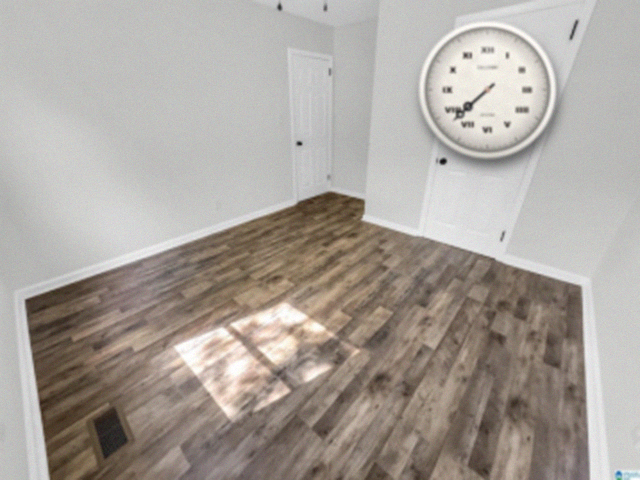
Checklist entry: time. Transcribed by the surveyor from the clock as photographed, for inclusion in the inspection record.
7:38
